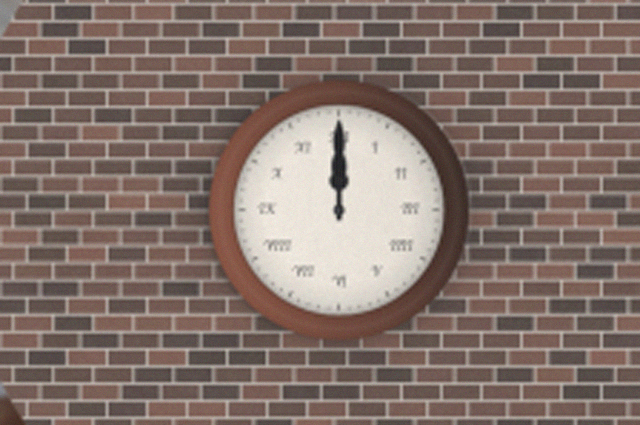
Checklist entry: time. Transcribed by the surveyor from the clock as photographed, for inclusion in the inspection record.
12:00
